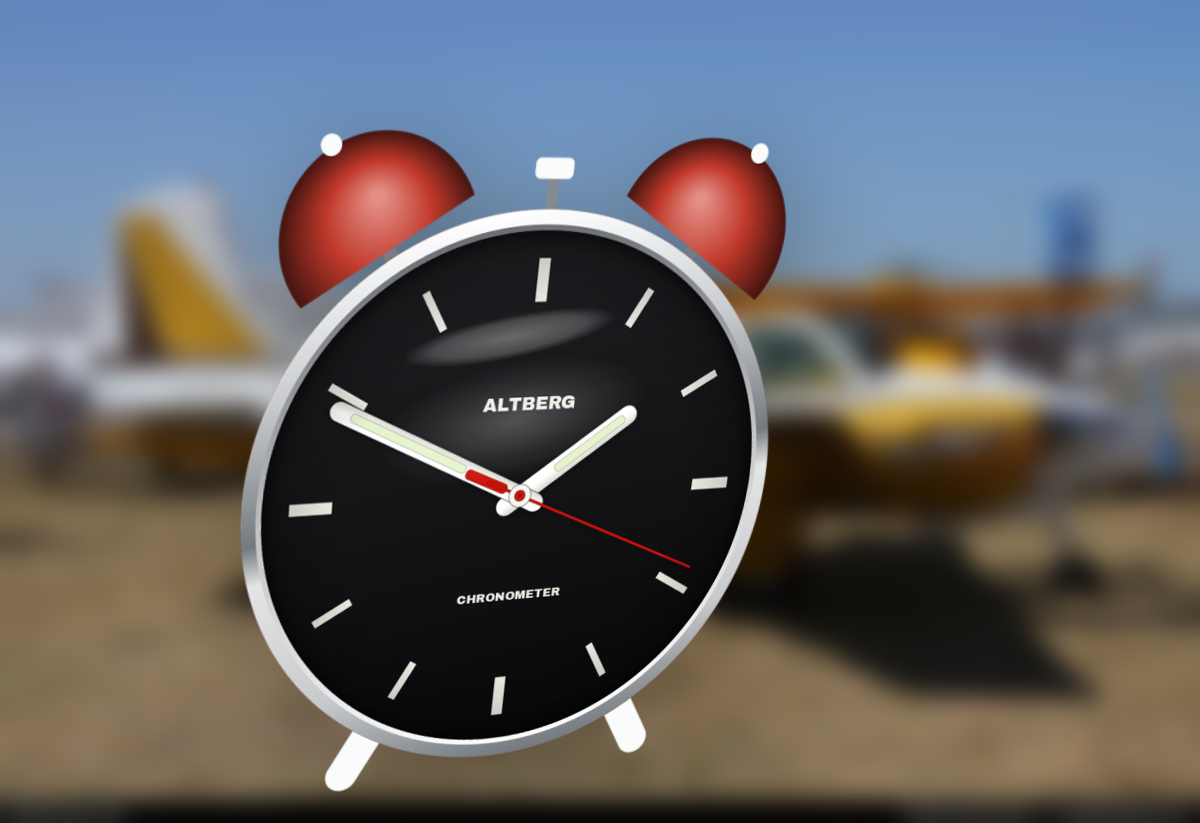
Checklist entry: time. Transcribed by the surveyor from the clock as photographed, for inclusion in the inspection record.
1:49:19
